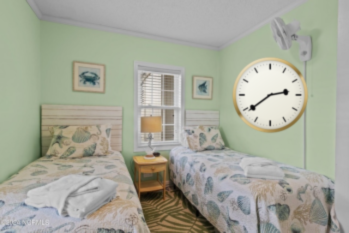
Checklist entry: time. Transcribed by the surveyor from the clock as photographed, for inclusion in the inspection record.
2:39
